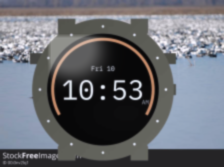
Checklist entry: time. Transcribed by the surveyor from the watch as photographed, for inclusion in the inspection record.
10:53
